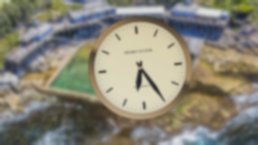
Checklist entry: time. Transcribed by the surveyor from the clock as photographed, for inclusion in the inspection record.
6:25
